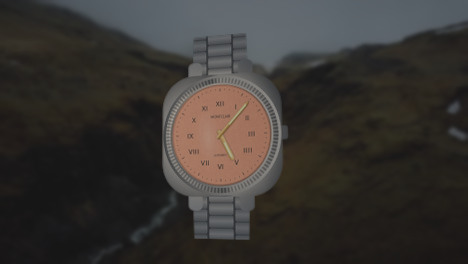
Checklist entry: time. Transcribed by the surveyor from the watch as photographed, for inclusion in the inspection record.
5:07
